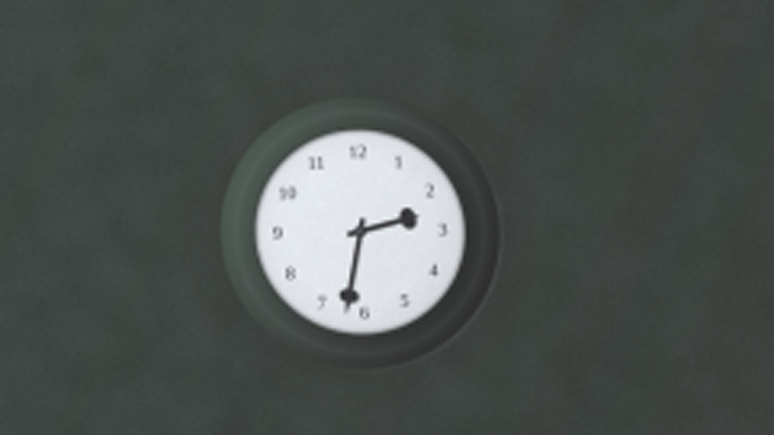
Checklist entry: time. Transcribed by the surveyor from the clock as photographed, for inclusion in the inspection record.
2:32
